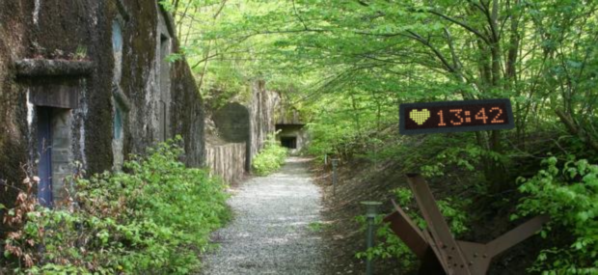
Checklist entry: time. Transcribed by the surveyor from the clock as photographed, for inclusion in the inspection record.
13:42
